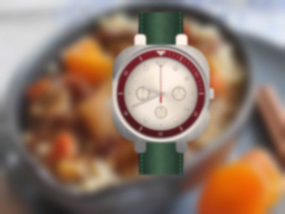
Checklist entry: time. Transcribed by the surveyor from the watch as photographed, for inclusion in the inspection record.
9:41
